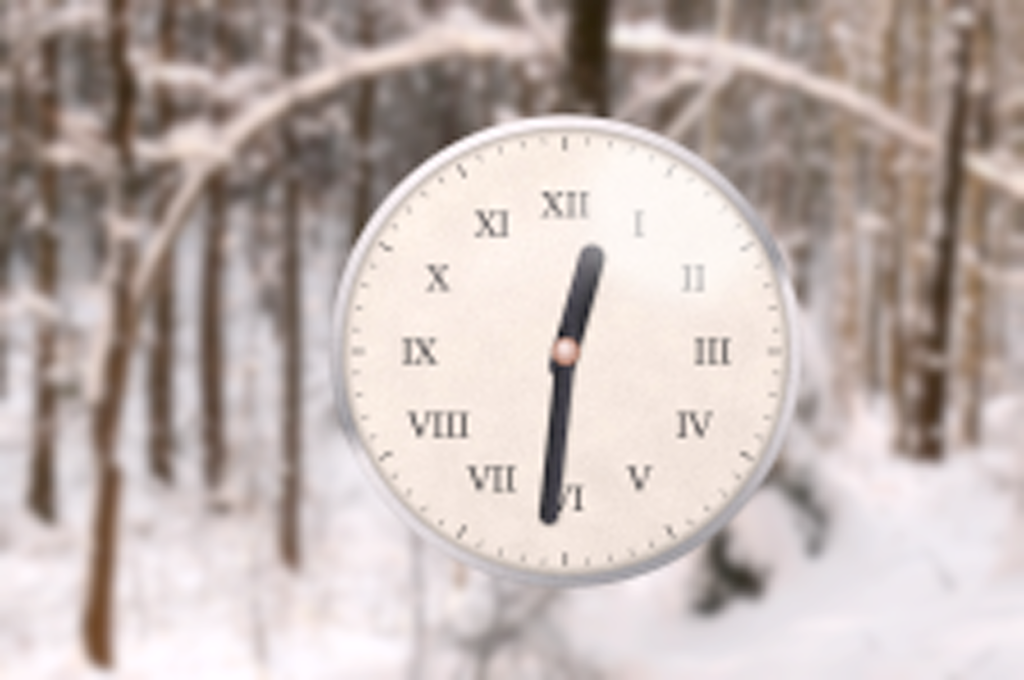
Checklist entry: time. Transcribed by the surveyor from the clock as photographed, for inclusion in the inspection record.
12:31
